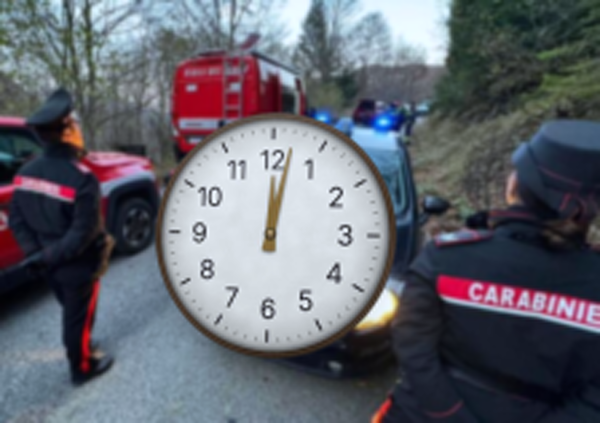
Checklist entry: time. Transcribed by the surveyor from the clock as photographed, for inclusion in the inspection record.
12:02
